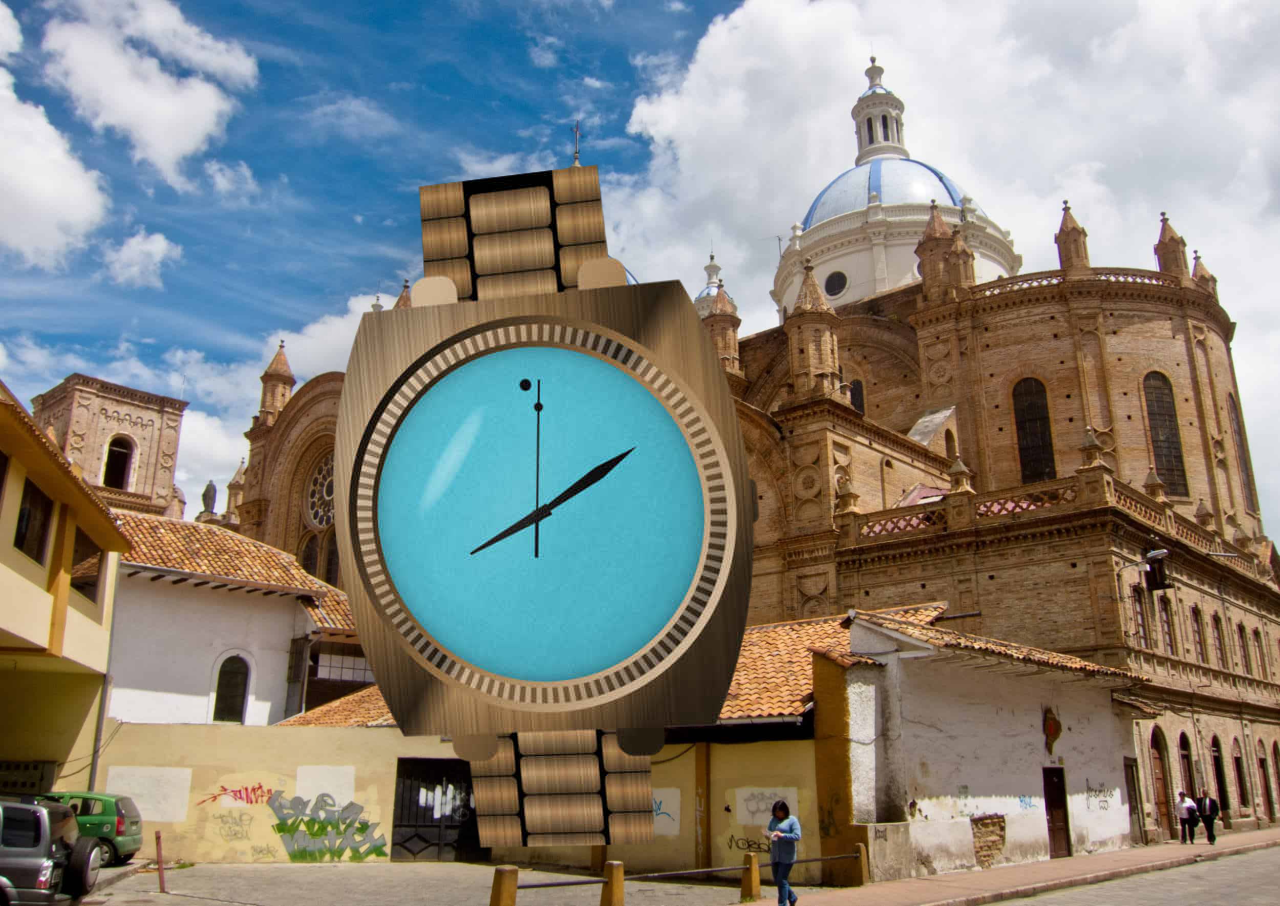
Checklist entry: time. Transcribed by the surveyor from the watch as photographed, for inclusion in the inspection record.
8:10:01
